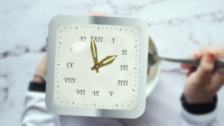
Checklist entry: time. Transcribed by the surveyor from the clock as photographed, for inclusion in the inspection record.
1:58
